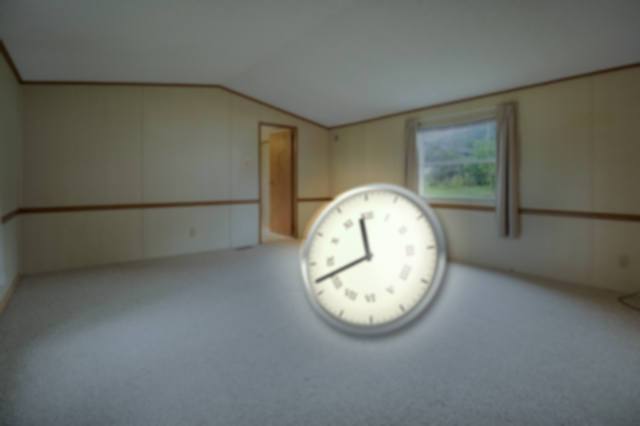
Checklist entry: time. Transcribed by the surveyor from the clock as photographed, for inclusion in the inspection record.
11:42
